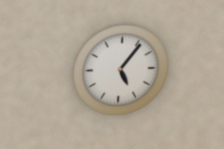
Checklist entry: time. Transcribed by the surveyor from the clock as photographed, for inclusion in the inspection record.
5:06
